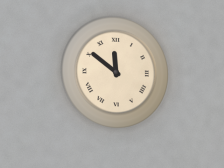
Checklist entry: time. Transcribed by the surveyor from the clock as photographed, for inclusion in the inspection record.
11:51
